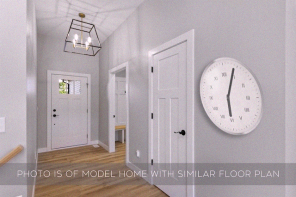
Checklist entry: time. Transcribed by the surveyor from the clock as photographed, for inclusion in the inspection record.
6:04
